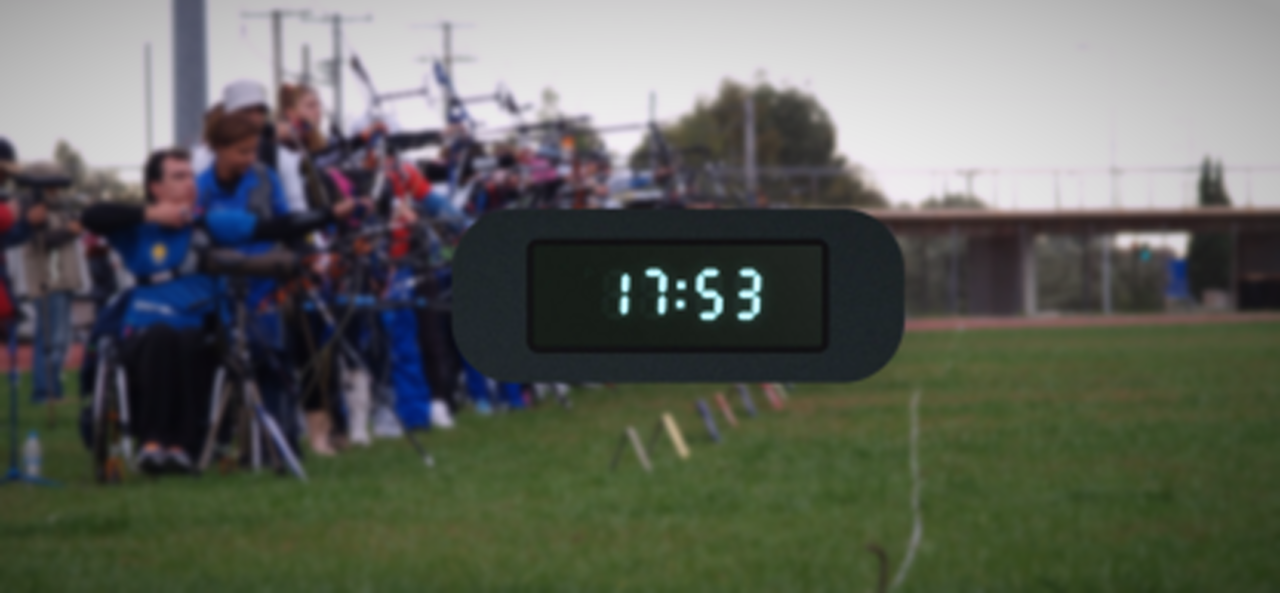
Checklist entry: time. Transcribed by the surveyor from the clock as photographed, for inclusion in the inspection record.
17:53
